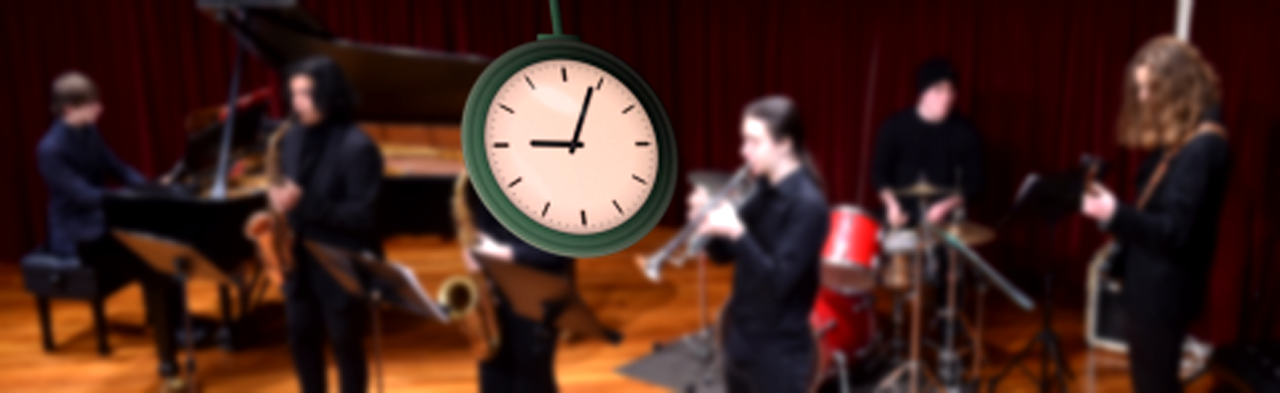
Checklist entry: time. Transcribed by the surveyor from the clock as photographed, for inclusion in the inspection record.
9:04
